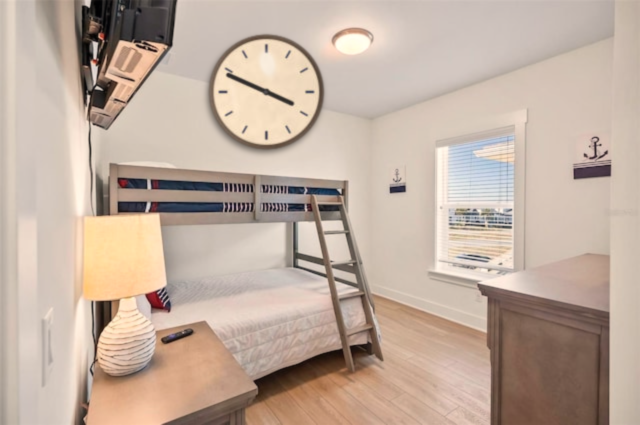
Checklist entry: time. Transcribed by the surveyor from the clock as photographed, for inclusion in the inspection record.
3:49
